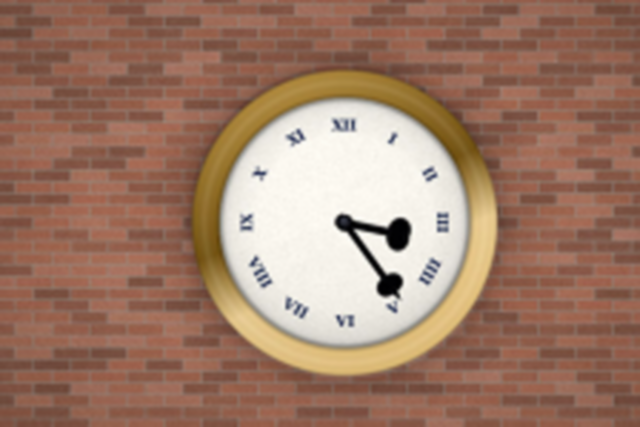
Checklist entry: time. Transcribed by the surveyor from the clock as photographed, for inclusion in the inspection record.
3:24
